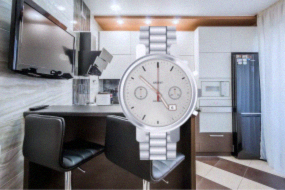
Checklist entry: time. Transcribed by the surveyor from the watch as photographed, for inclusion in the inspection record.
4:52
